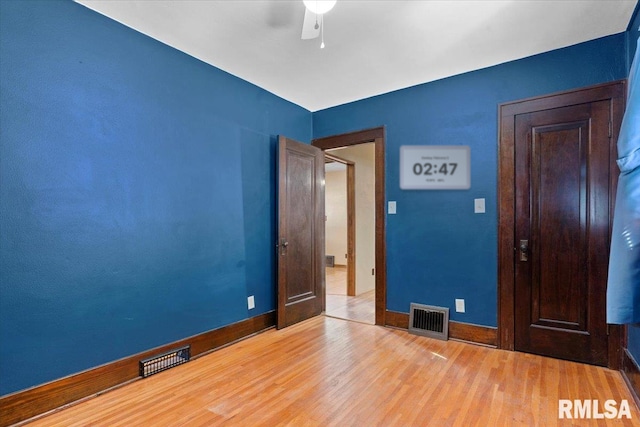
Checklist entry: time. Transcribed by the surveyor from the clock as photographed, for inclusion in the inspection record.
2:47
